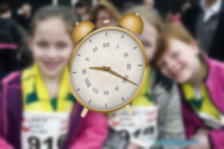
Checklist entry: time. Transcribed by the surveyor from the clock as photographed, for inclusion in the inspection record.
9:20
